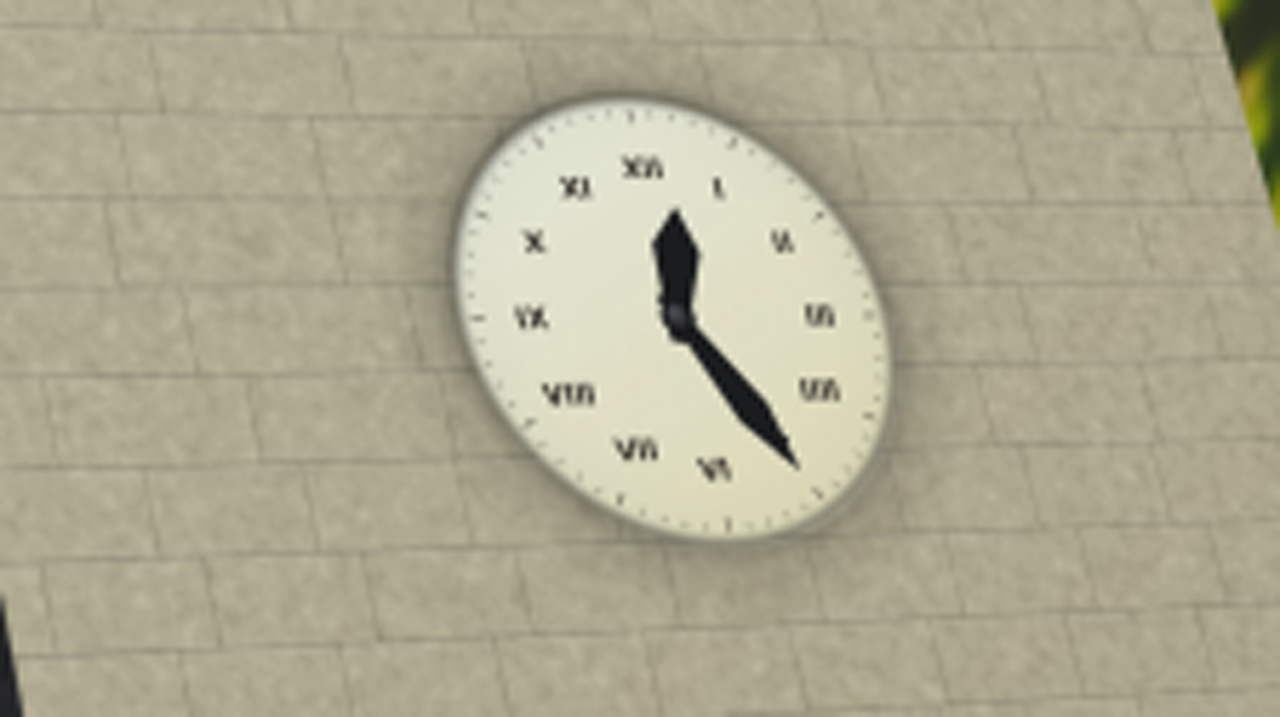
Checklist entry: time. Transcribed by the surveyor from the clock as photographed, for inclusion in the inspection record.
12:25
